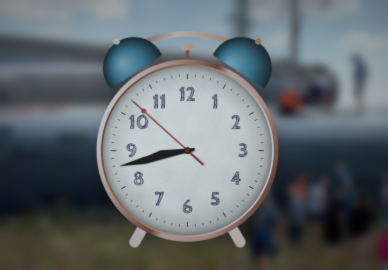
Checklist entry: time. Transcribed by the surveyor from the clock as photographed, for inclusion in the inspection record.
8:42:52
